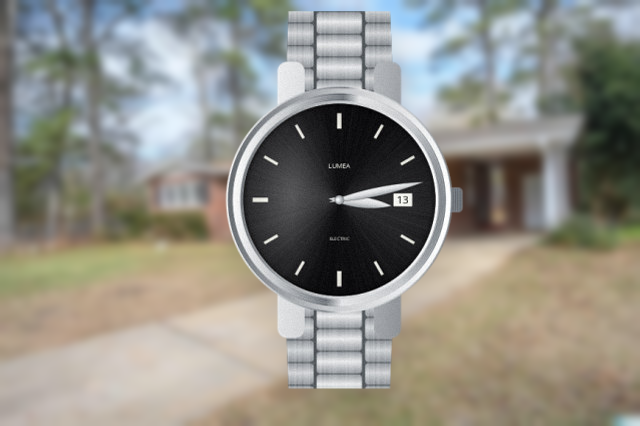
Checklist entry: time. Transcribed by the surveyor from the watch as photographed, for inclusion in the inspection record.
3:13
